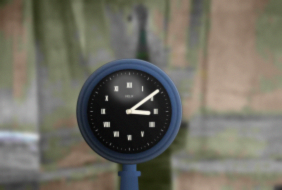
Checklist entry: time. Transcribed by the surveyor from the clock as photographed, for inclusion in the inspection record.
3:09
